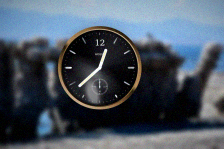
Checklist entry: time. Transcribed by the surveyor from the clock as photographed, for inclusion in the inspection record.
12:38
